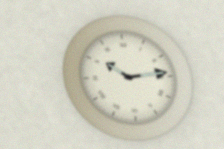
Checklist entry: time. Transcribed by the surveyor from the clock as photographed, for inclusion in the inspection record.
10:14
